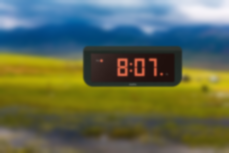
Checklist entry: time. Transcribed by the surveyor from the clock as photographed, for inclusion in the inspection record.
8:07
